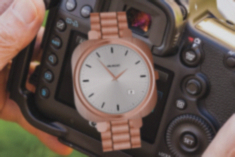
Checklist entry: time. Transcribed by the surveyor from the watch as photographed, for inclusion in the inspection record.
1:54
